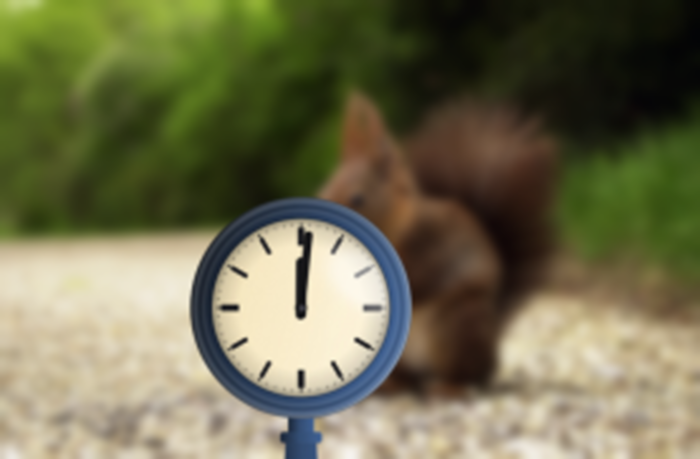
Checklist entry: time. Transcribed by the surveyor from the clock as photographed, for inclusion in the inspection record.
12:01
